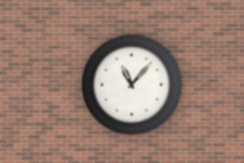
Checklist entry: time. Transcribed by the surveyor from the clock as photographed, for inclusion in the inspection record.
11:07
